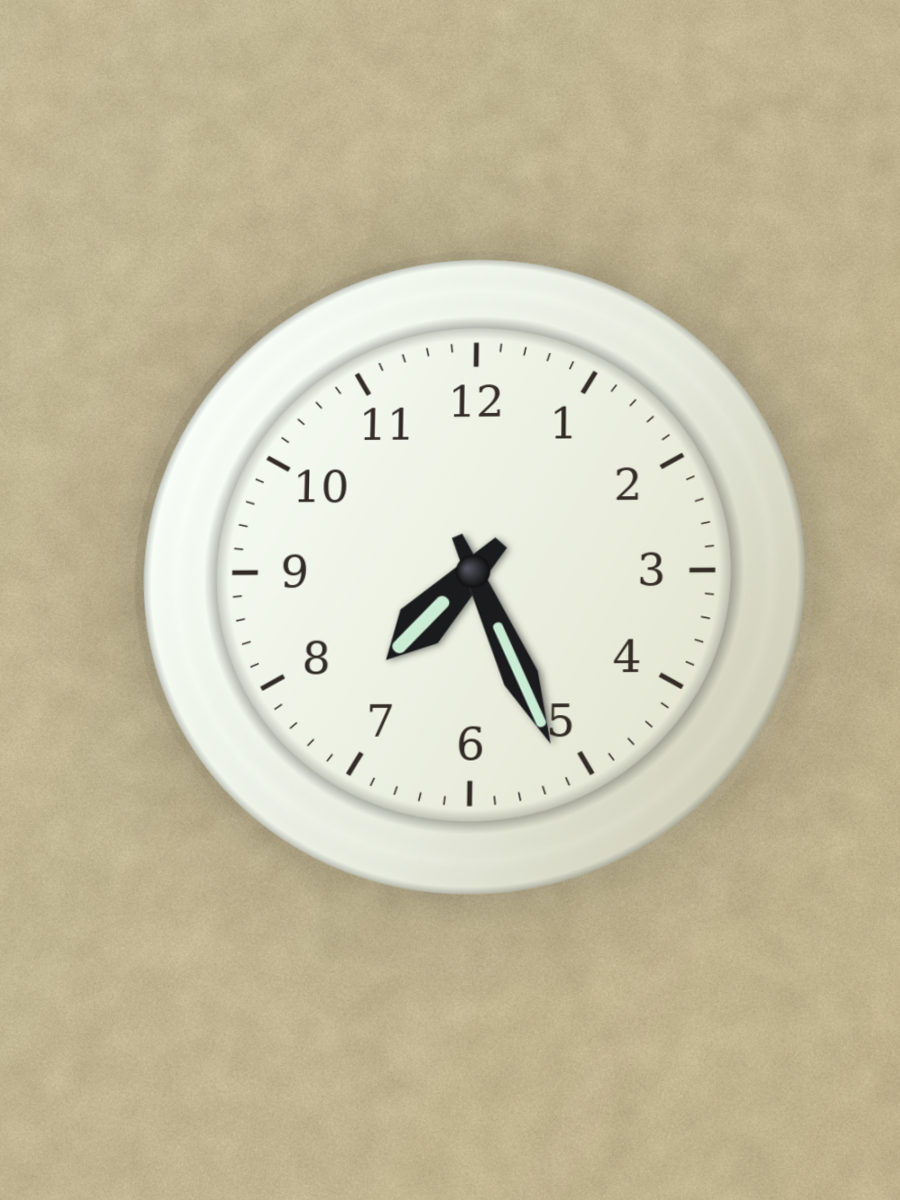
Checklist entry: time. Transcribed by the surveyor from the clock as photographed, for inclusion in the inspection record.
7:26
